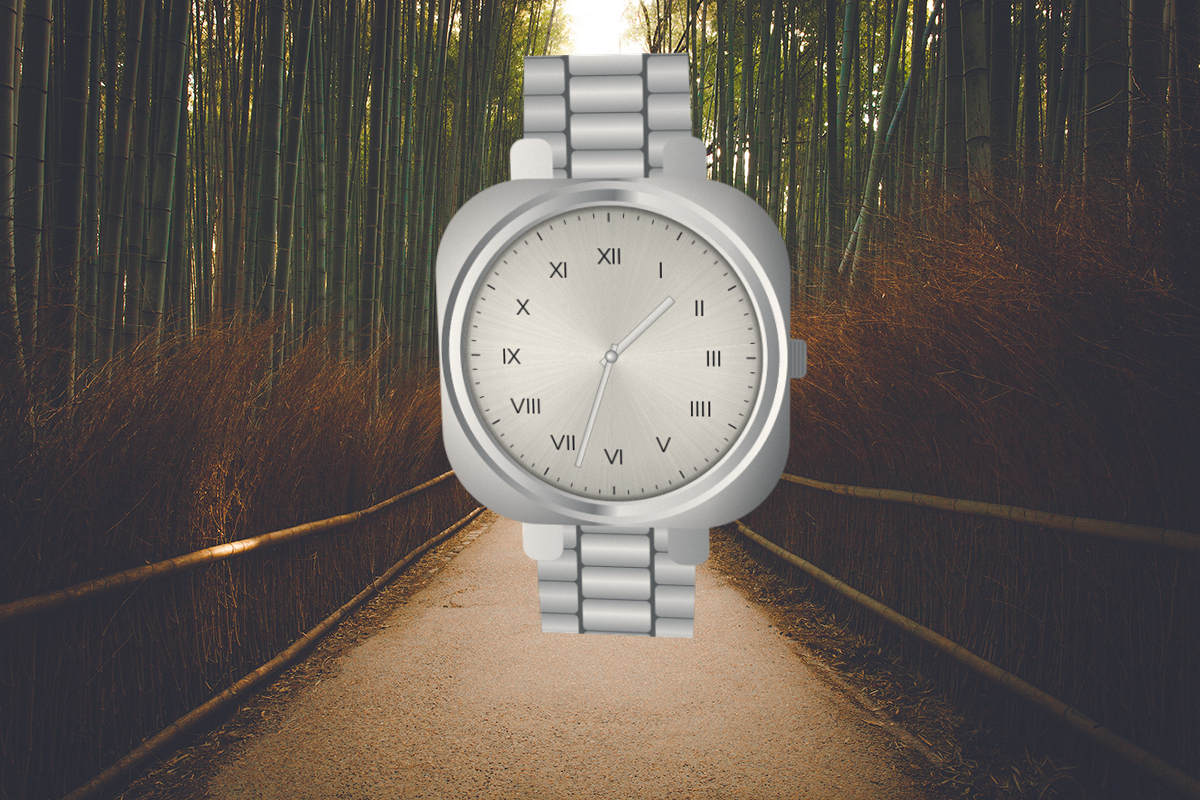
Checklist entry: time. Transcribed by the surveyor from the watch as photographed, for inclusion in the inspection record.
1:33
